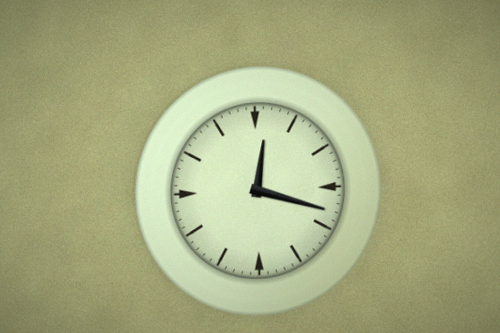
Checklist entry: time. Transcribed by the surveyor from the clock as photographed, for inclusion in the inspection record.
12:18
